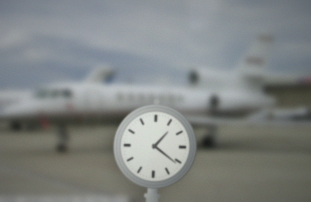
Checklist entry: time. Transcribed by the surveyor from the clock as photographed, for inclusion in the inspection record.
1:21
